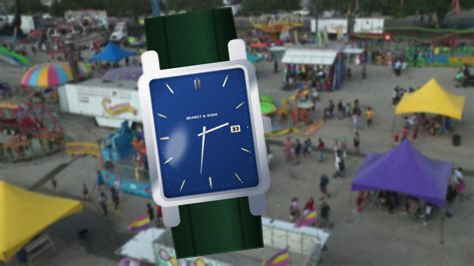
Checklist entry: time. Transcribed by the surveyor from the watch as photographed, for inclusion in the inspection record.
2:32
